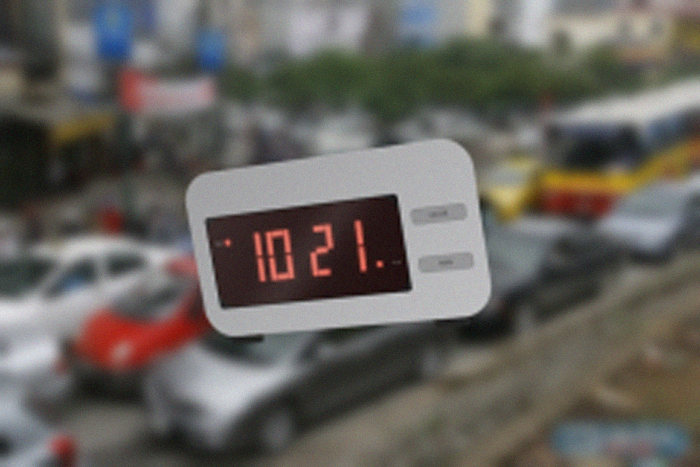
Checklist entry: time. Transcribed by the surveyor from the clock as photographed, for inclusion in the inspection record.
10:21
